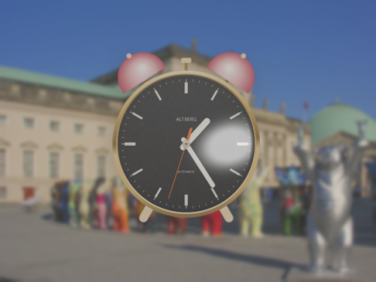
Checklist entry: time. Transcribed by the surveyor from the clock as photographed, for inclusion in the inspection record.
1:24:33
